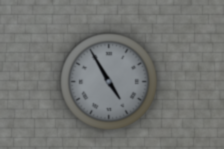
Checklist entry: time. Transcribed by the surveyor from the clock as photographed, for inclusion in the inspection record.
4:55
